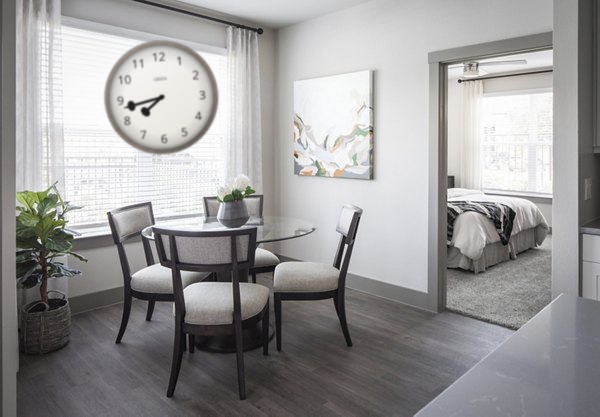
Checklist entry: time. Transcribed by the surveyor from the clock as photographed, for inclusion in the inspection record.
7:43
